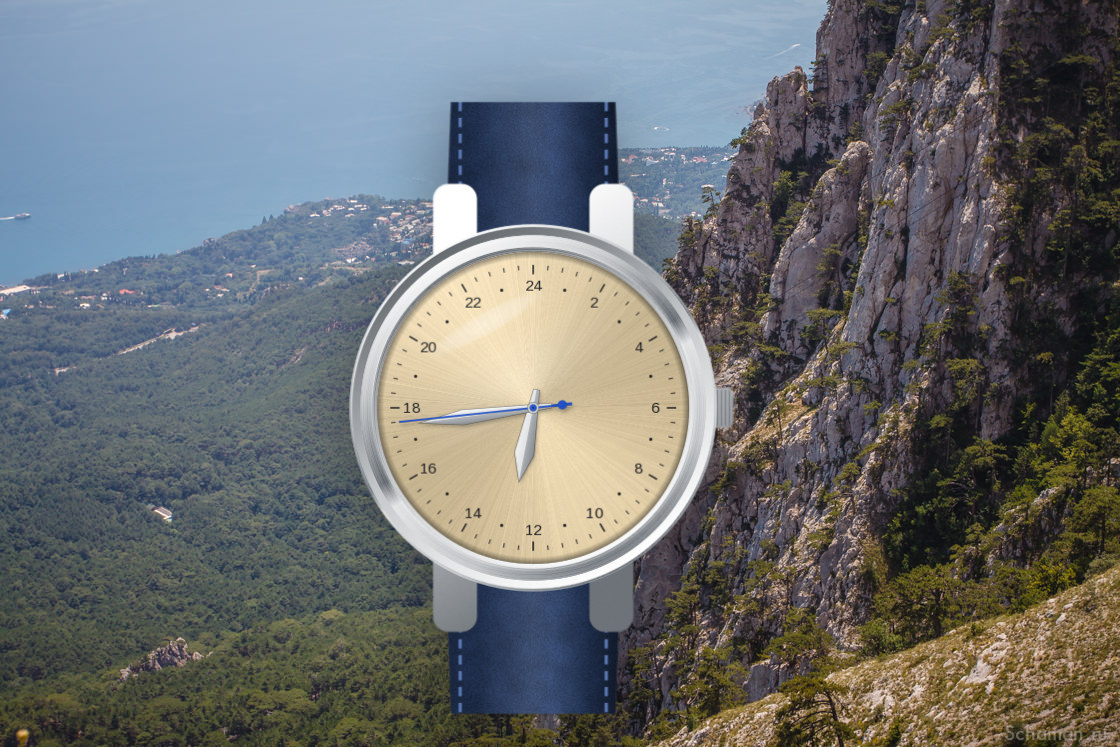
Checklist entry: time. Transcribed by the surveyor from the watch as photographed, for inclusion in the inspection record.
12:43:44
